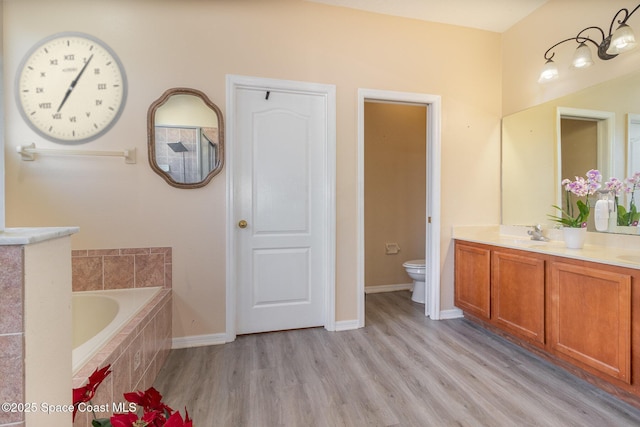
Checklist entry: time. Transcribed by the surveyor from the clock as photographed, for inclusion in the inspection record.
7:06
